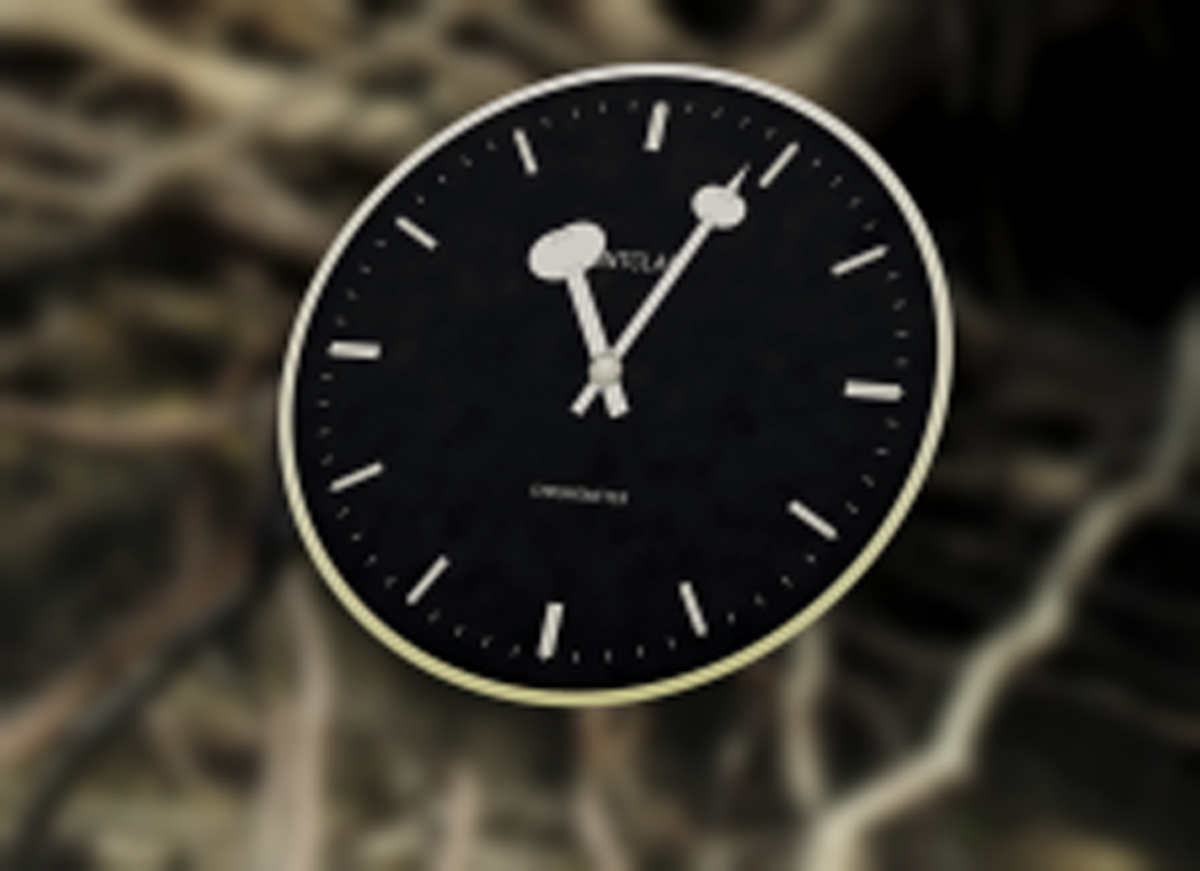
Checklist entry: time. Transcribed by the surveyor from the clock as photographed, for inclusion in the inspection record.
11:04
